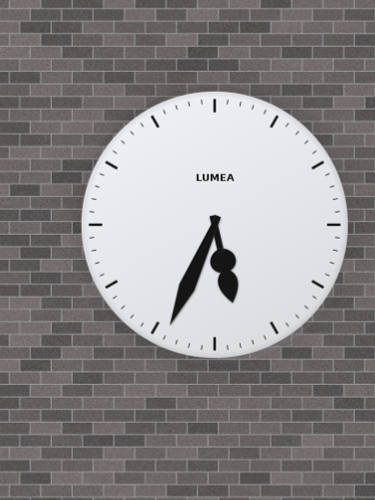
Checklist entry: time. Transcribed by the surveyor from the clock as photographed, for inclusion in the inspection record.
5:34
